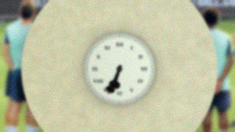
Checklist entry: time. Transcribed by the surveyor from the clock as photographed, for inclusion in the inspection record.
6:34
